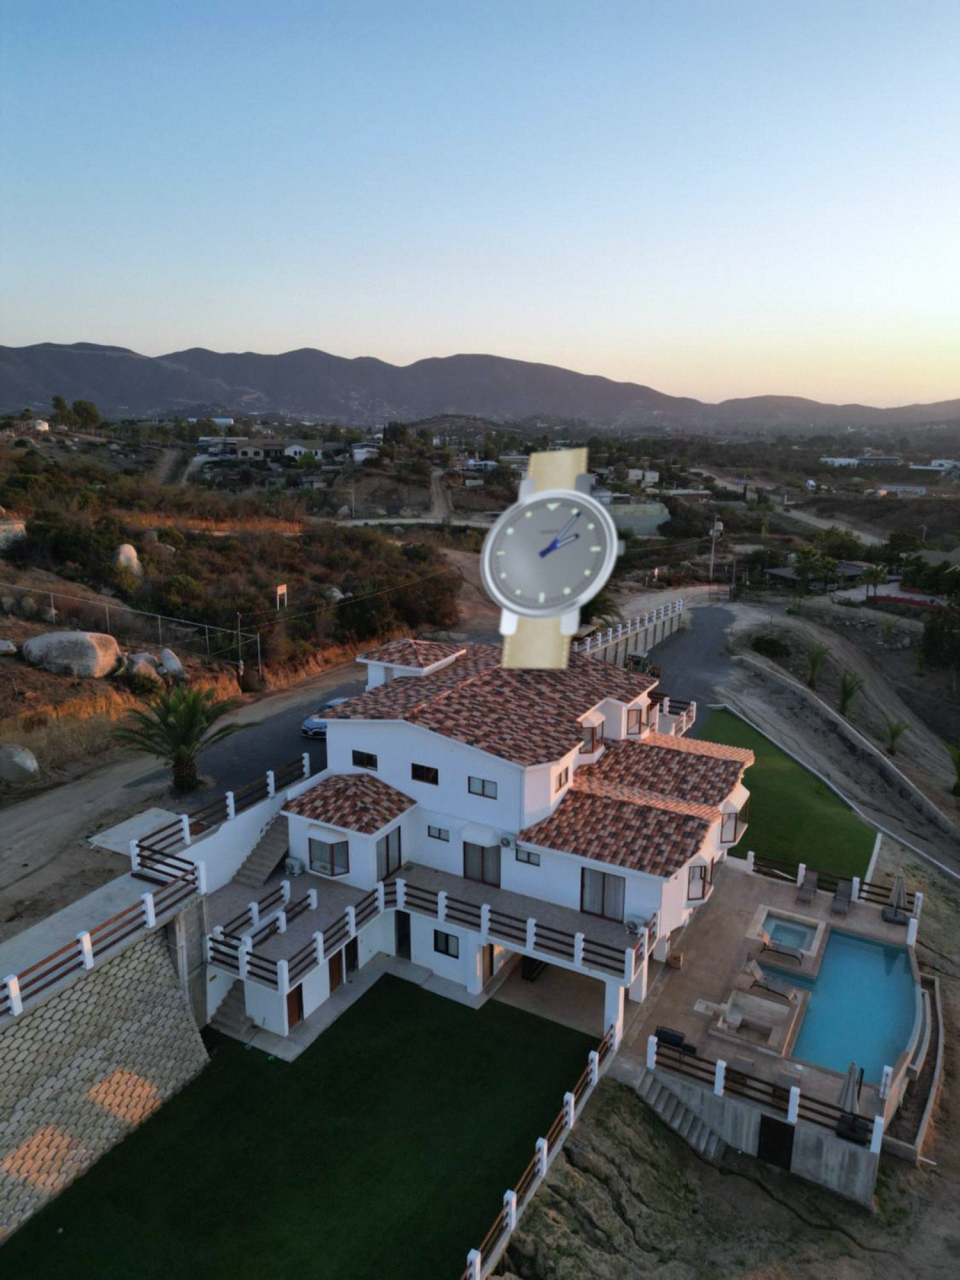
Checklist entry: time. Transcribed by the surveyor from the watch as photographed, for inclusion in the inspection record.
2:06
